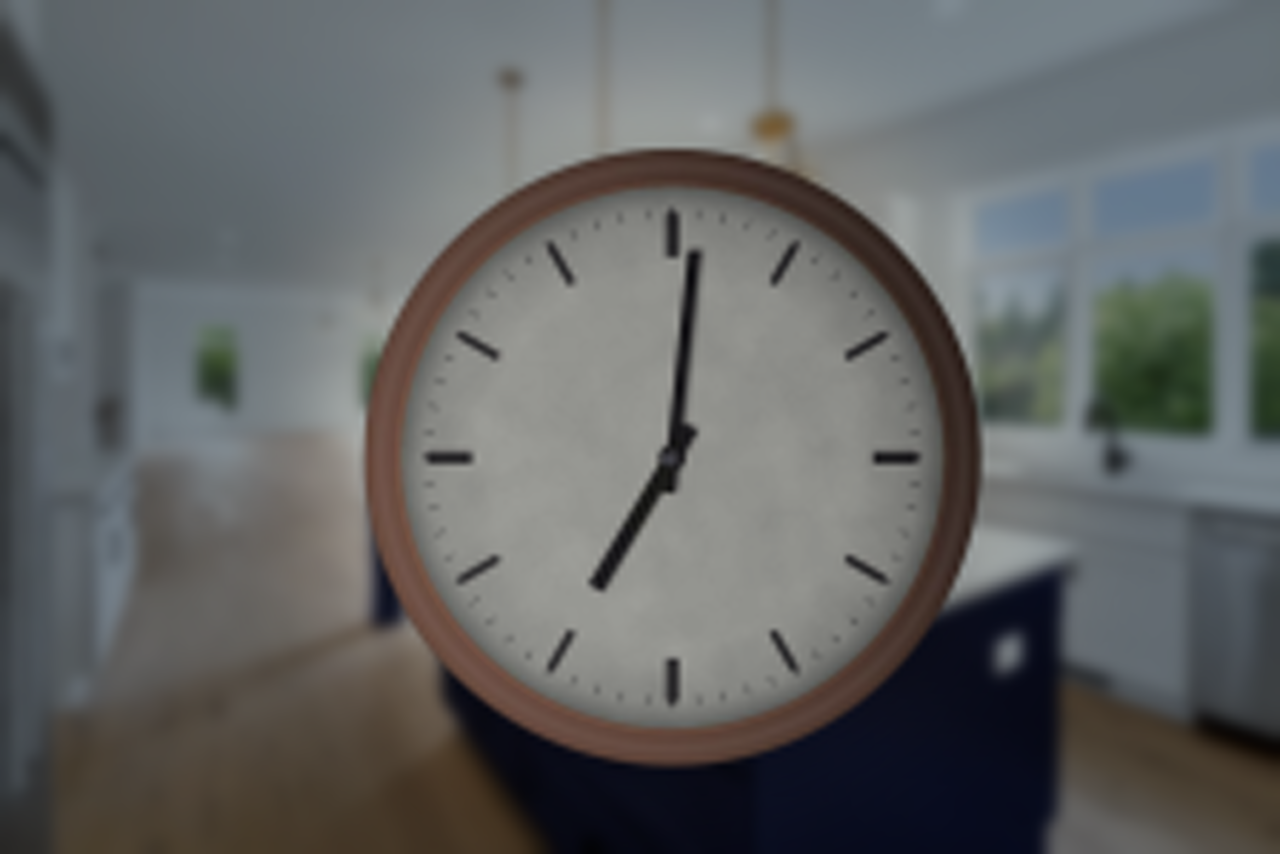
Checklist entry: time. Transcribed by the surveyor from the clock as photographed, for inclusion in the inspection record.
7:01
